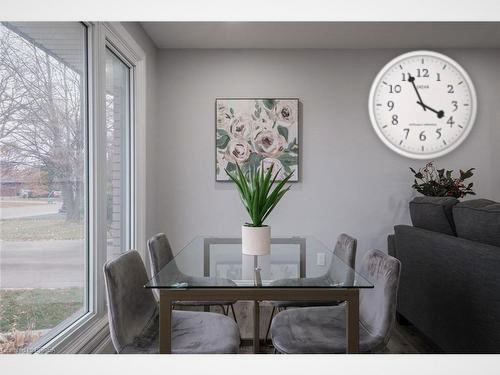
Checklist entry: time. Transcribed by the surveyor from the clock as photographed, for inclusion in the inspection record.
3:56
